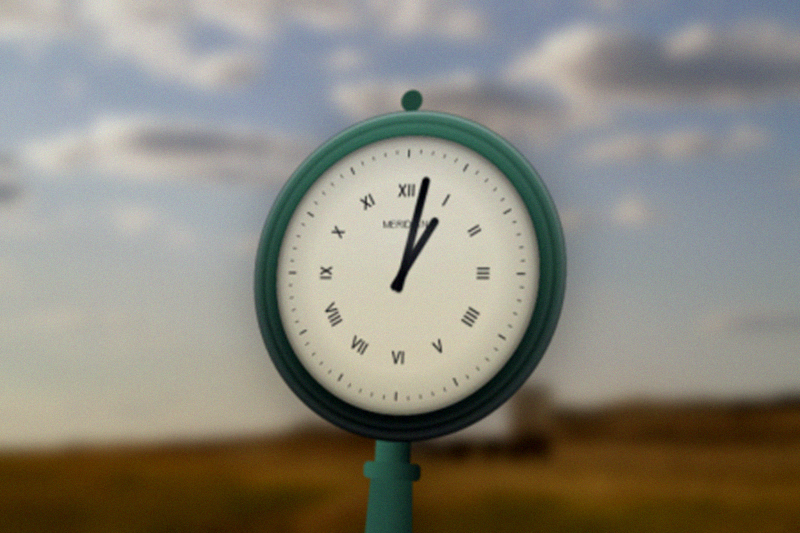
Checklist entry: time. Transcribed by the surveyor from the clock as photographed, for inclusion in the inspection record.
1:02
